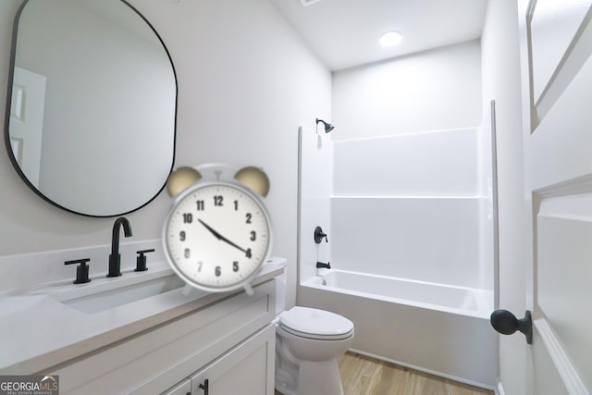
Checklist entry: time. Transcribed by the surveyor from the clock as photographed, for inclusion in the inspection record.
10:20
